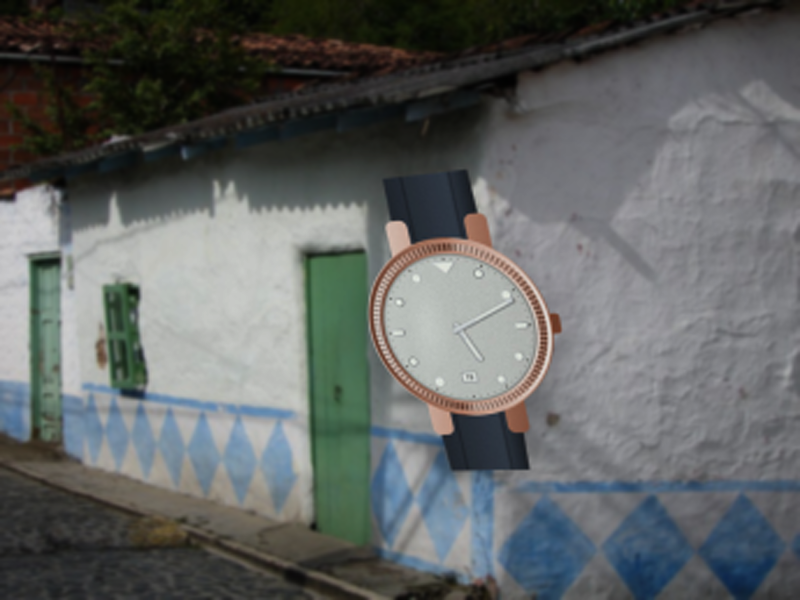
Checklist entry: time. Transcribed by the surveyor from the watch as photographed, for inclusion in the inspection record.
5:11
